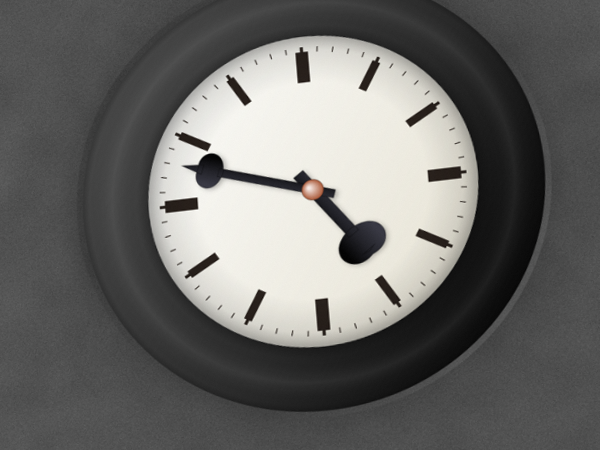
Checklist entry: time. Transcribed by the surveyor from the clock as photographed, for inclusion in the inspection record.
4:48
